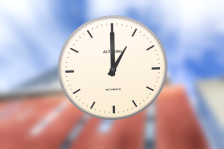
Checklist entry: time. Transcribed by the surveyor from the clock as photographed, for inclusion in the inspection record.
1:00
